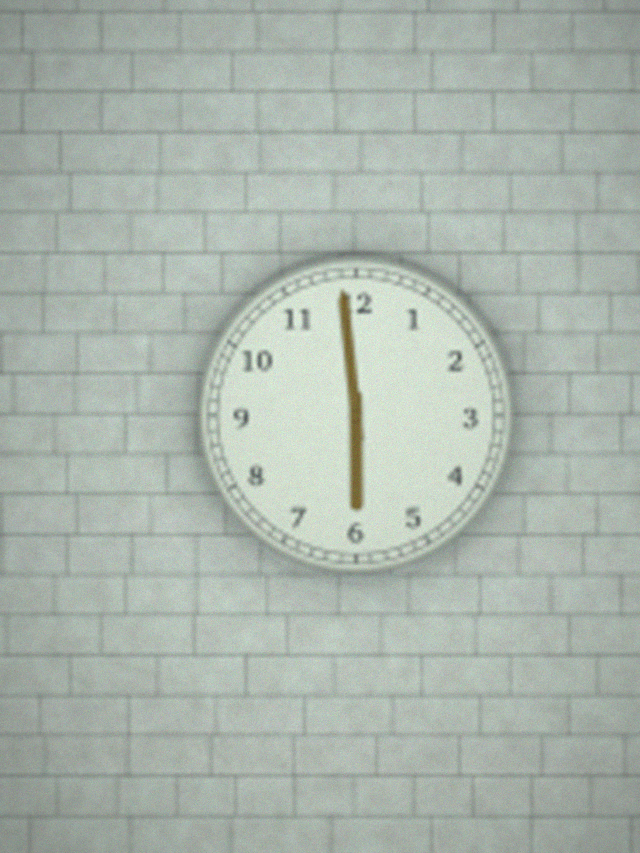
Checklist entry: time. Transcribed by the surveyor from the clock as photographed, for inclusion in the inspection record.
5:59
